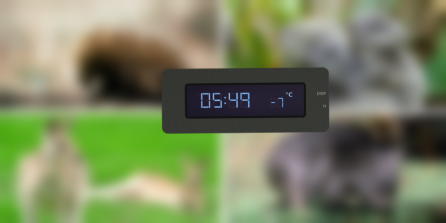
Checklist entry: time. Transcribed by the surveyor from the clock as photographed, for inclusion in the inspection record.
5:49
